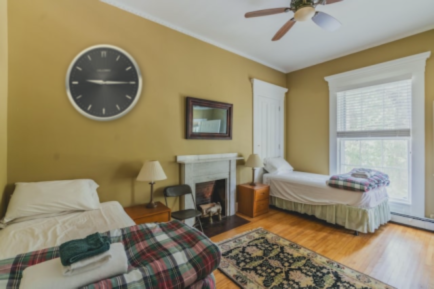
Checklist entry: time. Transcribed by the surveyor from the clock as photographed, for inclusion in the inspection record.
9:15
